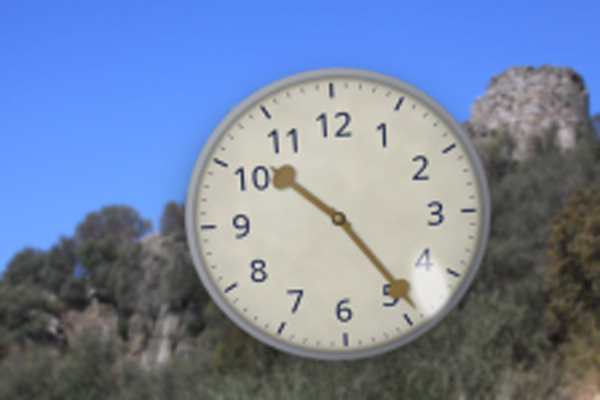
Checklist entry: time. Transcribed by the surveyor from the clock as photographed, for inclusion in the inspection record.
10:24
